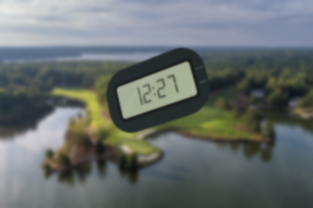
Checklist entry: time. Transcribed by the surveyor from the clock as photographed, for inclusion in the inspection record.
12:27
